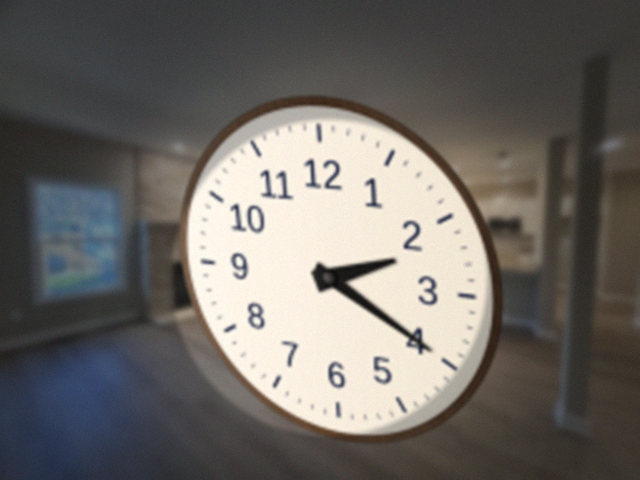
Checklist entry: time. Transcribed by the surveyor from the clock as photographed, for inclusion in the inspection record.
2:20
